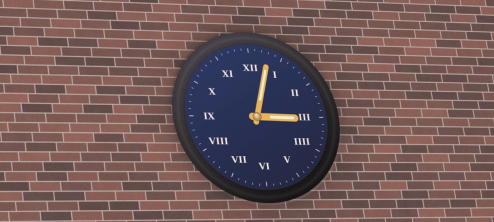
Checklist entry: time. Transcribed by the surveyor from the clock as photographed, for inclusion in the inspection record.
3:03
